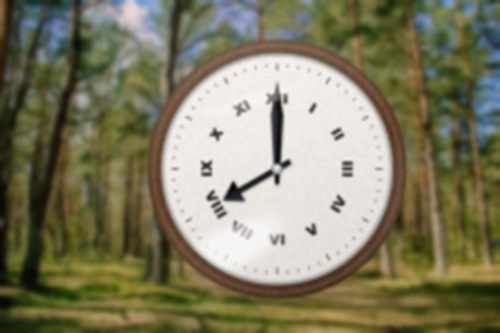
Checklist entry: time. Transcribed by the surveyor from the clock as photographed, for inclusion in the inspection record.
8:00
